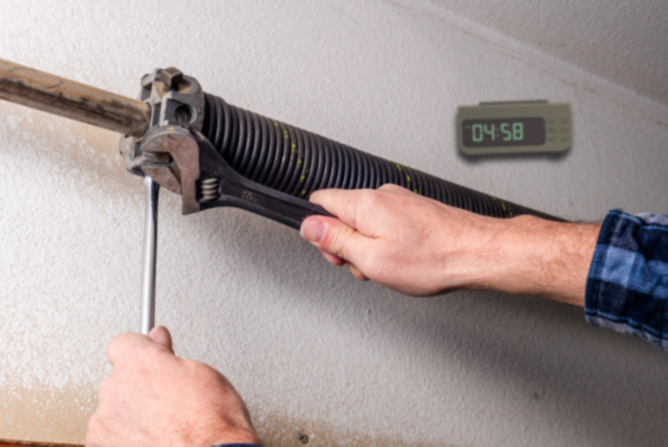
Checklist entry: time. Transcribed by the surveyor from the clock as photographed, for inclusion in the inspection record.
4:58
